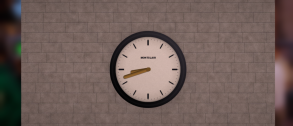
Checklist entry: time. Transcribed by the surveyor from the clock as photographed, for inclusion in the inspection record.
8:42
